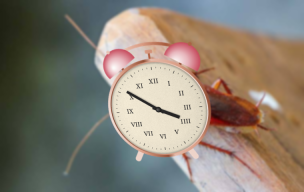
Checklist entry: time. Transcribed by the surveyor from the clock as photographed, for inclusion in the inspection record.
3:51
